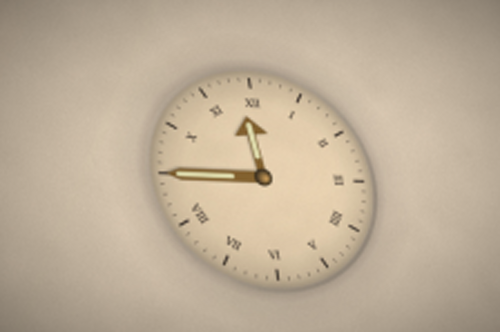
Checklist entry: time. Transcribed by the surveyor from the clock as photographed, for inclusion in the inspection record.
11:45
